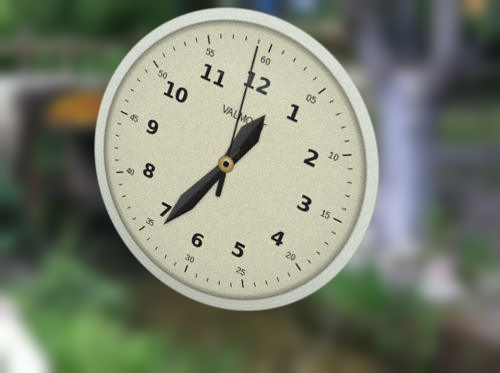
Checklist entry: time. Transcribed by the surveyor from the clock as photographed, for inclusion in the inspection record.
12:33:59
